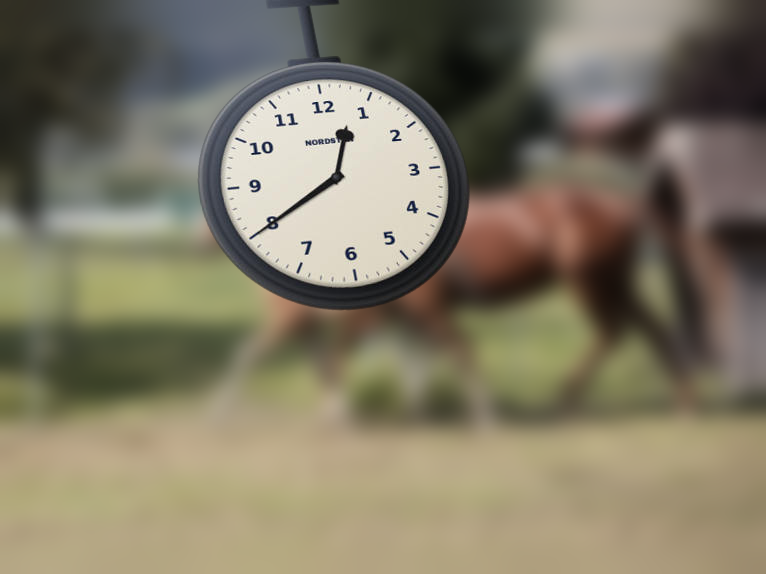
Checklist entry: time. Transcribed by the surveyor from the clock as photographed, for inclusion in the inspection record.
12:40
